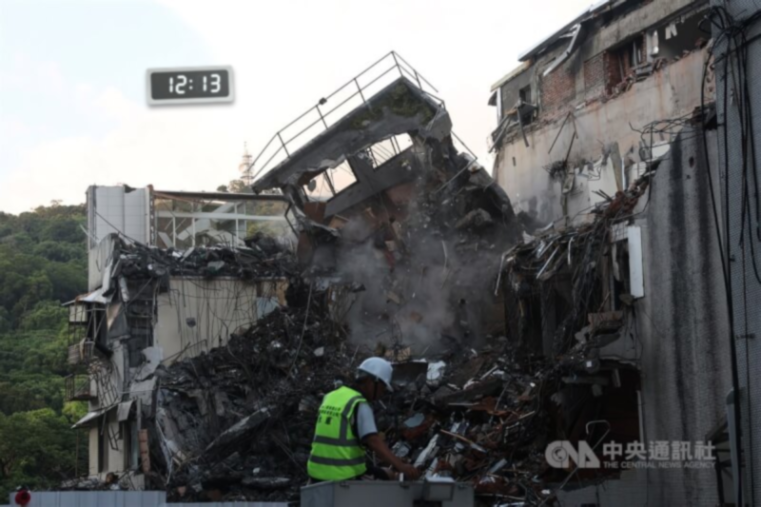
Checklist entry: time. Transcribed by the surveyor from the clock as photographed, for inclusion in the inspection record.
12:13
